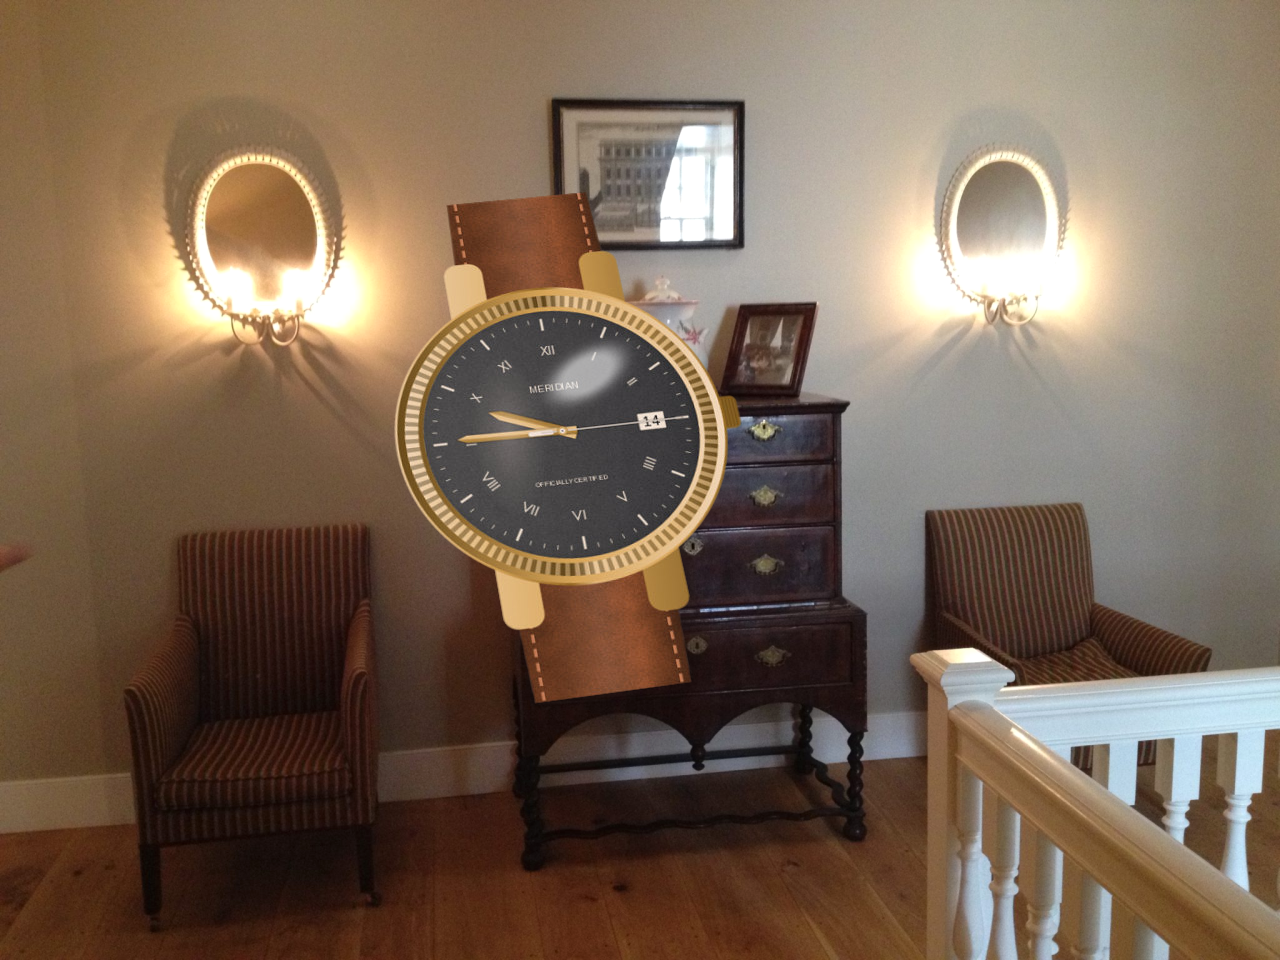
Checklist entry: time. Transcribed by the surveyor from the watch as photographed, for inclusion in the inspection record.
9:45:15
